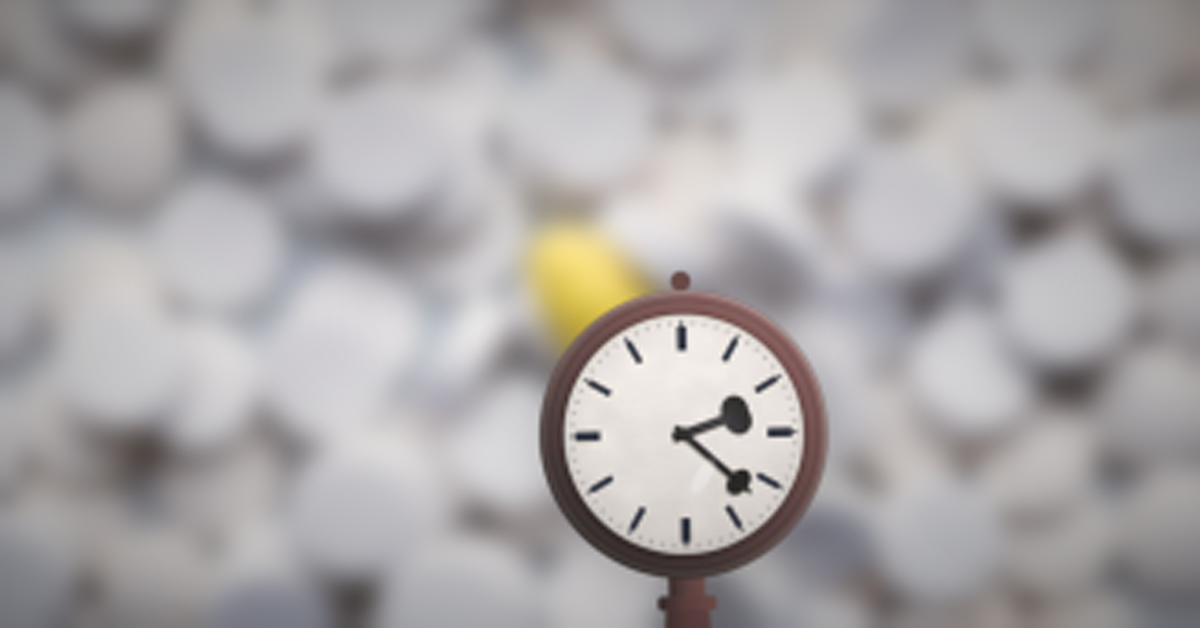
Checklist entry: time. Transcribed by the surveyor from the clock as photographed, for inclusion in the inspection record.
2:22
